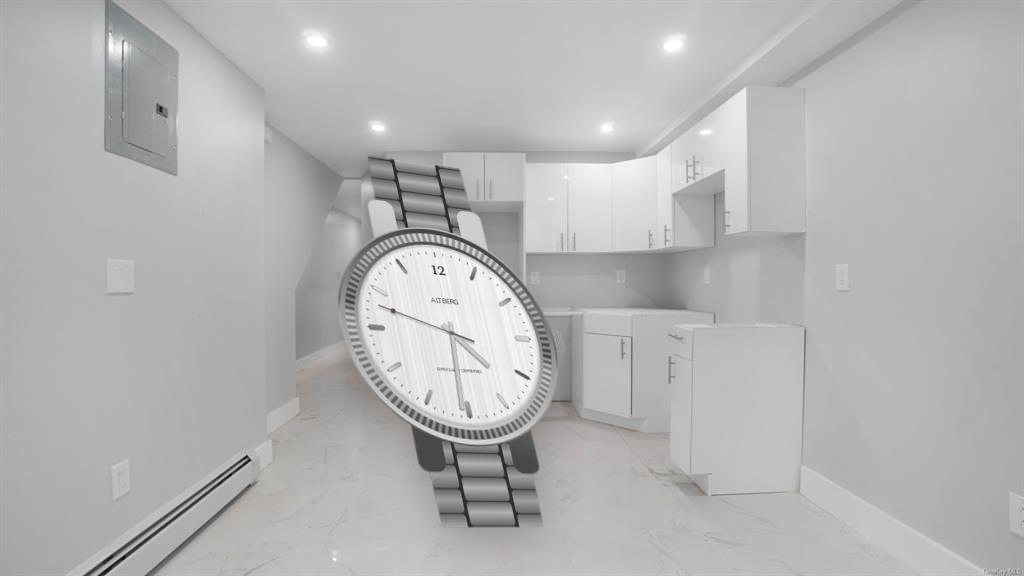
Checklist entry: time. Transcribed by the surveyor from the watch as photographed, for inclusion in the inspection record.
4:30:48
